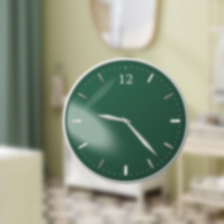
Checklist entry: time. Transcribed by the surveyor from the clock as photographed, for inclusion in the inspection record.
9:23
